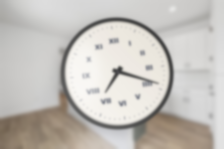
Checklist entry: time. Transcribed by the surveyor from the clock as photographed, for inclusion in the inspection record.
7:19
